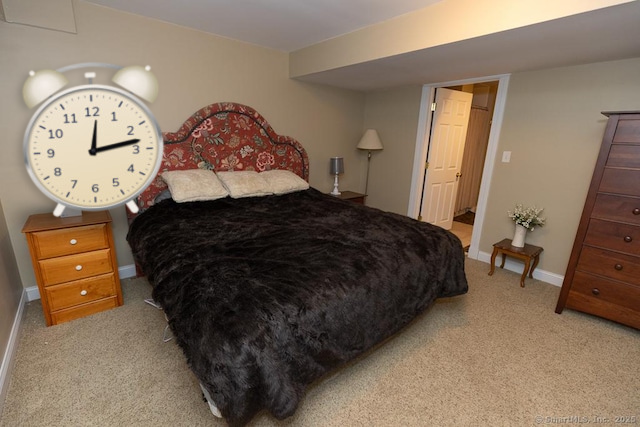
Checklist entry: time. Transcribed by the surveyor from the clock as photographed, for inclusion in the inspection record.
12:13
